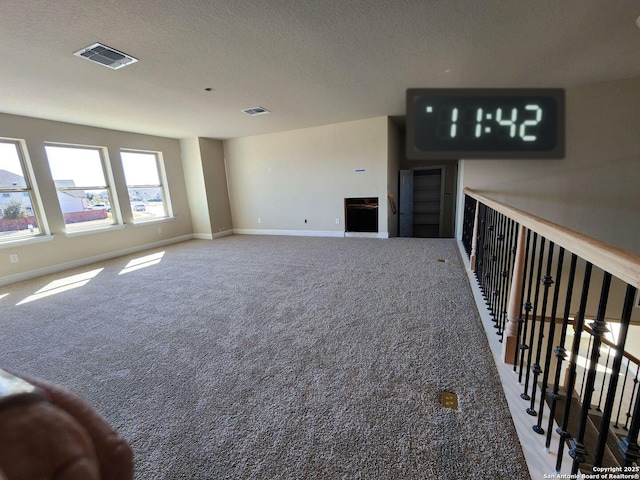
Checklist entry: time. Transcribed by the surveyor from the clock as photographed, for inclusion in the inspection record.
11:42
